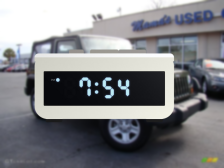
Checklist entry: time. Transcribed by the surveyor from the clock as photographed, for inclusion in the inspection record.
7:54
